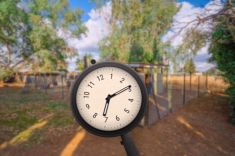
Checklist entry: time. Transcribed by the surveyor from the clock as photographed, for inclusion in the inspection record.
7:14
